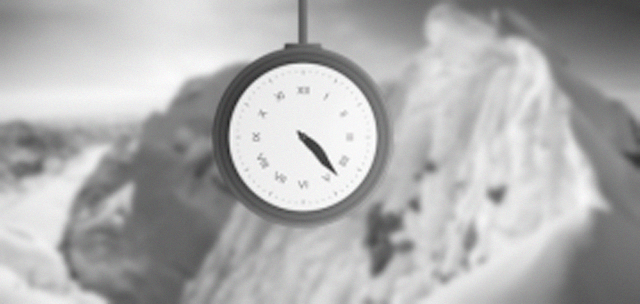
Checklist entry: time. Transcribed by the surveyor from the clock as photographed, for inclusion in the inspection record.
4:23
